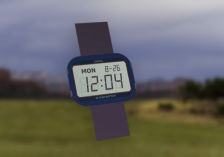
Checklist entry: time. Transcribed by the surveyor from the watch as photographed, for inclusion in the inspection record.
12:04
